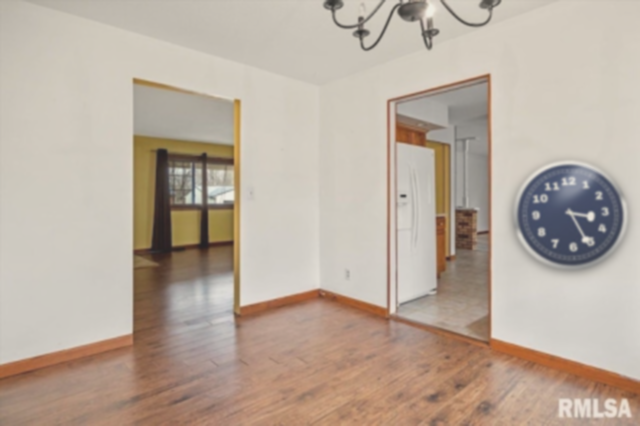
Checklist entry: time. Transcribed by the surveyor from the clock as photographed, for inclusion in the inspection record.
3:26
